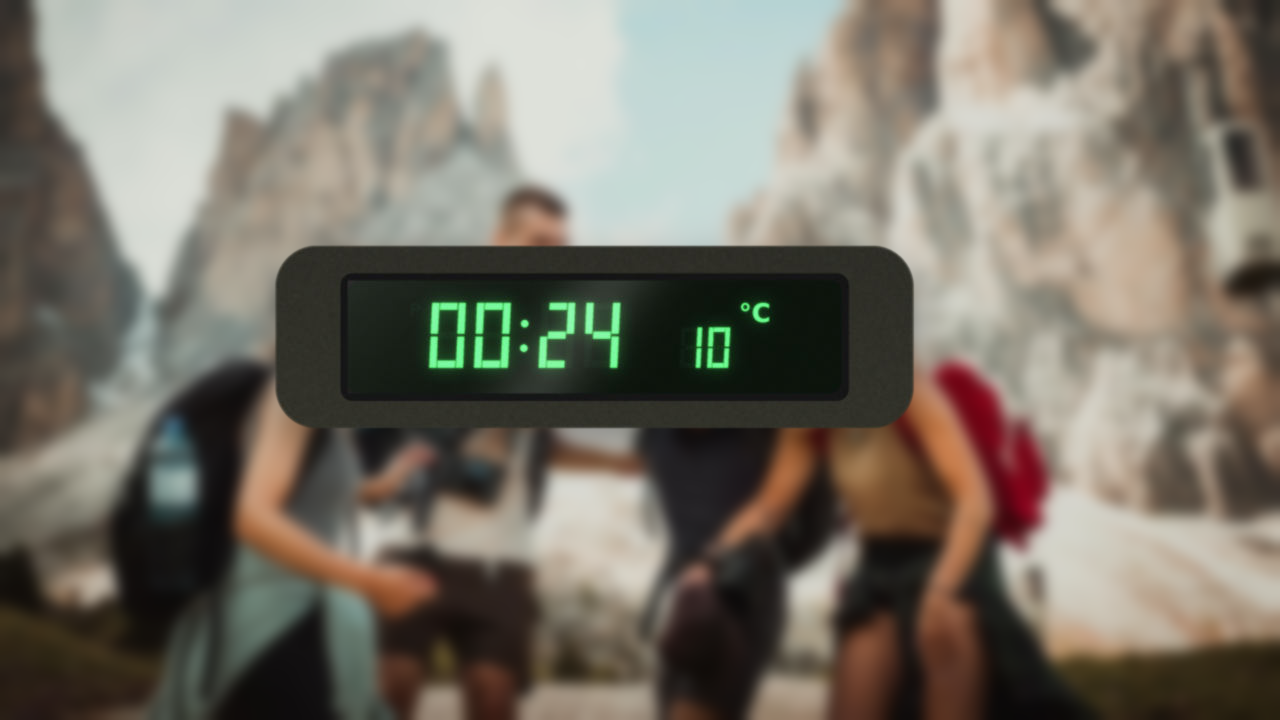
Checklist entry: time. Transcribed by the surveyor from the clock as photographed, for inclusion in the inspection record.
0:24
